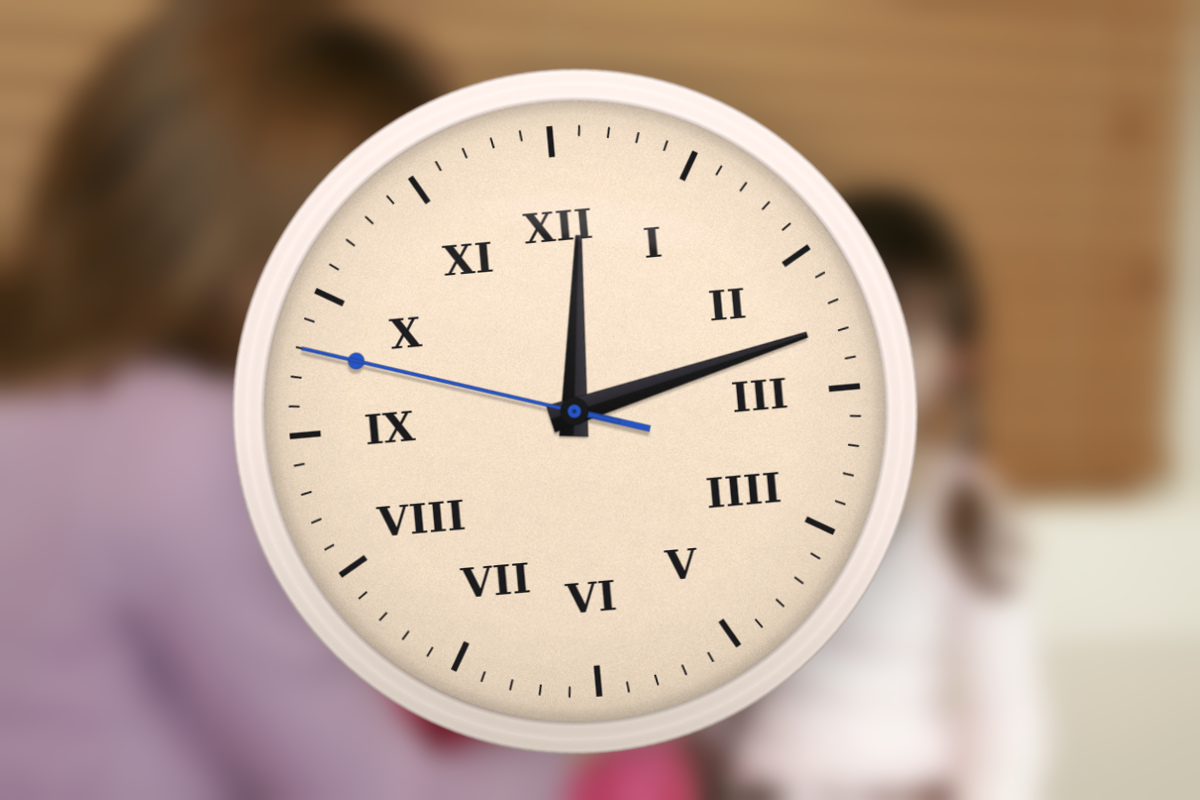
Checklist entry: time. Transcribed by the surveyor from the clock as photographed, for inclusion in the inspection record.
12:12:48
